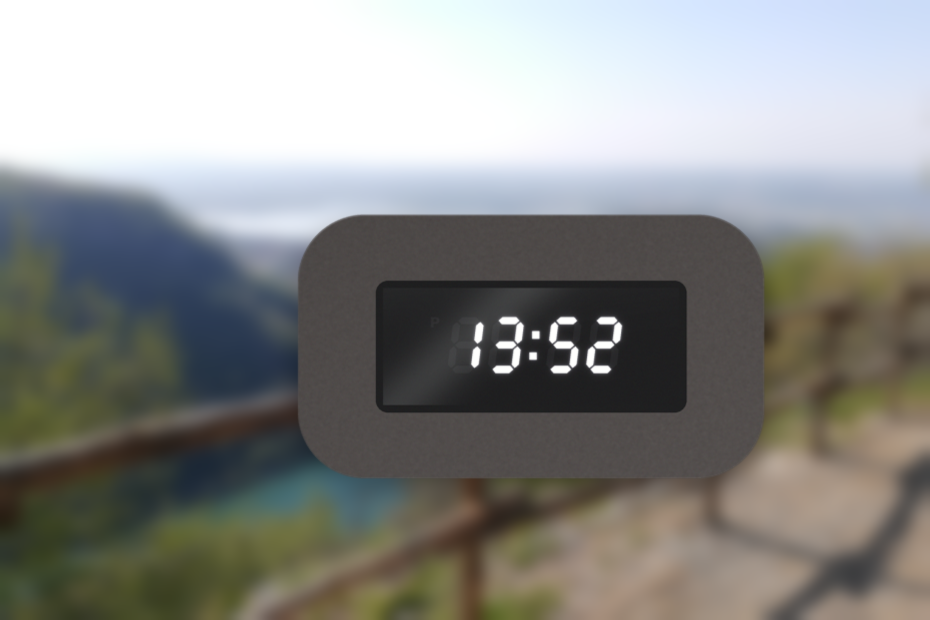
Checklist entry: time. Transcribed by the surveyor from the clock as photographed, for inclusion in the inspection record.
13:52
